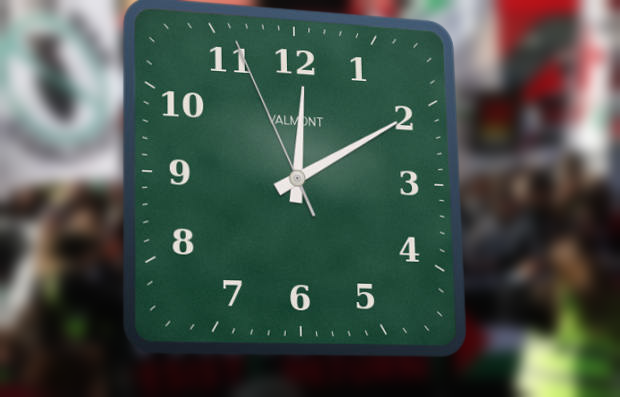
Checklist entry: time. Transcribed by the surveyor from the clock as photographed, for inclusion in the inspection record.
12:09:56
